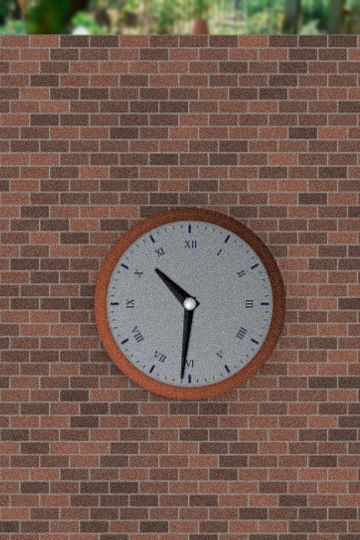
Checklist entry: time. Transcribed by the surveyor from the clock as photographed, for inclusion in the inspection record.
10:31
